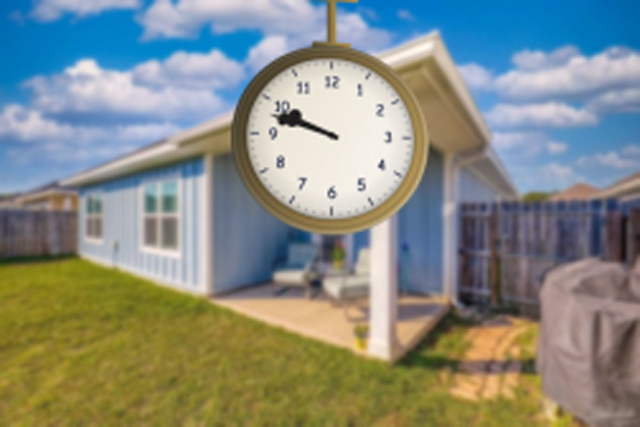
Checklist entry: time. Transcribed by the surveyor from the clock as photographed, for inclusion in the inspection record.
9:48
